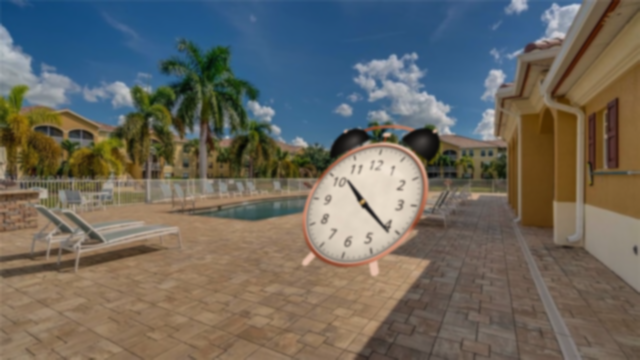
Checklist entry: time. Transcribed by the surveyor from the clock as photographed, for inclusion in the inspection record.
10:21
